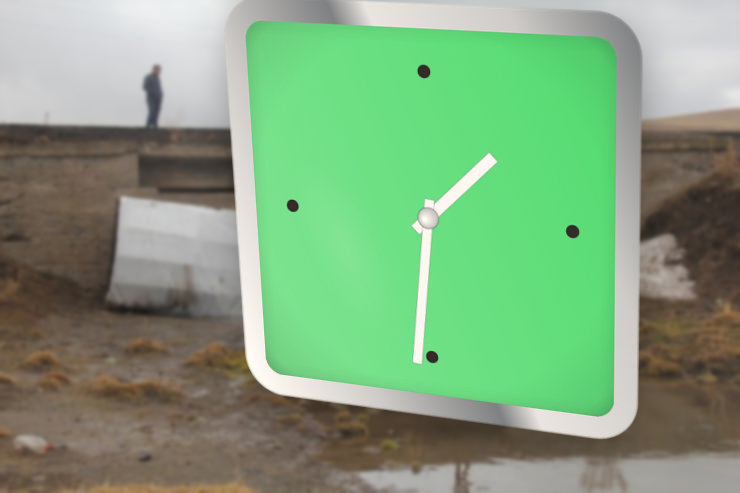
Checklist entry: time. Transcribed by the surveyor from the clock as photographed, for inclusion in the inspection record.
1:31
